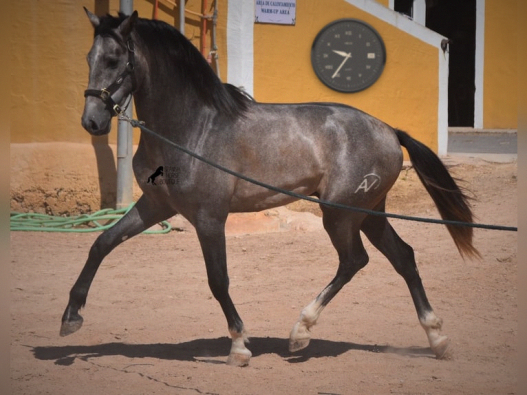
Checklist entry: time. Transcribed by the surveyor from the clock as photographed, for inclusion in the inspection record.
9:36
